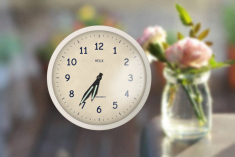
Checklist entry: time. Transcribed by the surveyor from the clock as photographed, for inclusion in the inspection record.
6:36
